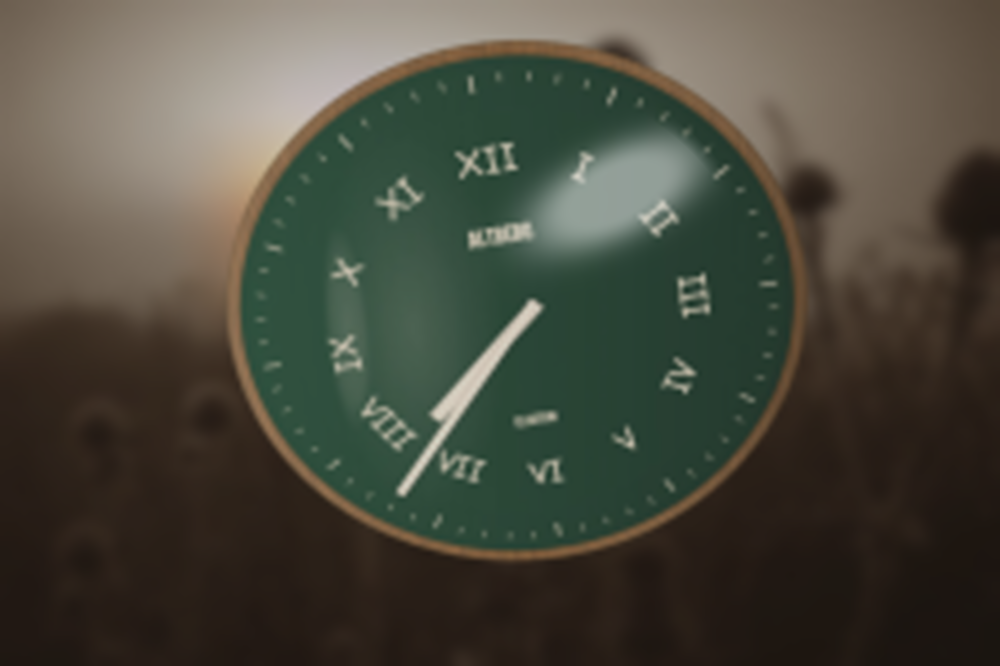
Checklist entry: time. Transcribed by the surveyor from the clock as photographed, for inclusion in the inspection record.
7:37
